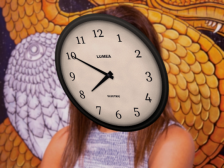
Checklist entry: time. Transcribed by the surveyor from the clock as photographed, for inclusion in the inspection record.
7:50
